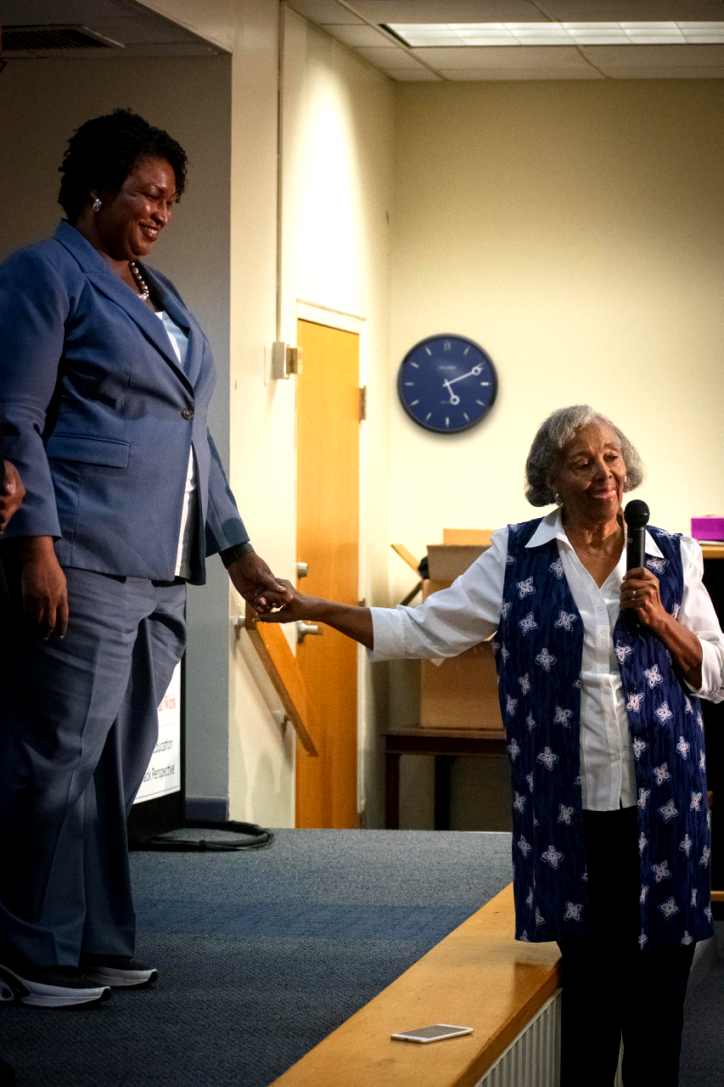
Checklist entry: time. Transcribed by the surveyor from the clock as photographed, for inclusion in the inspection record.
5:11
